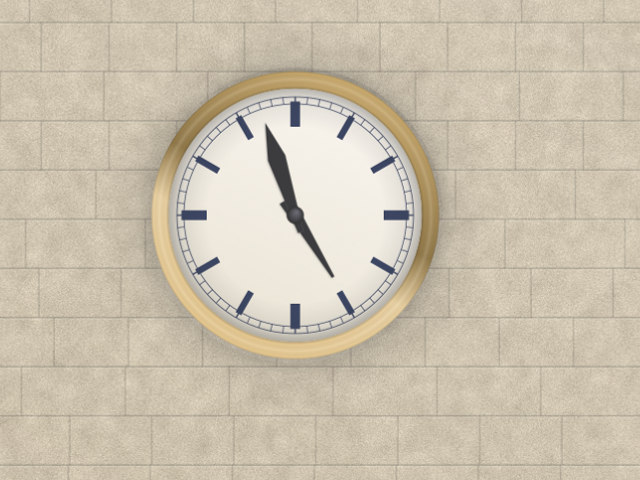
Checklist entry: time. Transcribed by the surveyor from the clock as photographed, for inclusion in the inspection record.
4:57
